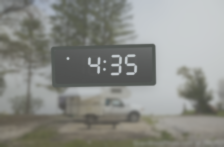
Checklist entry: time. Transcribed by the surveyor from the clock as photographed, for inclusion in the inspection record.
4:35
